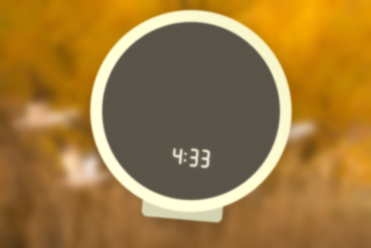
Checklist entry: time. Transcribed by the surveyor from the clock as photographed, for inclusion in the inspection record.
4:33
